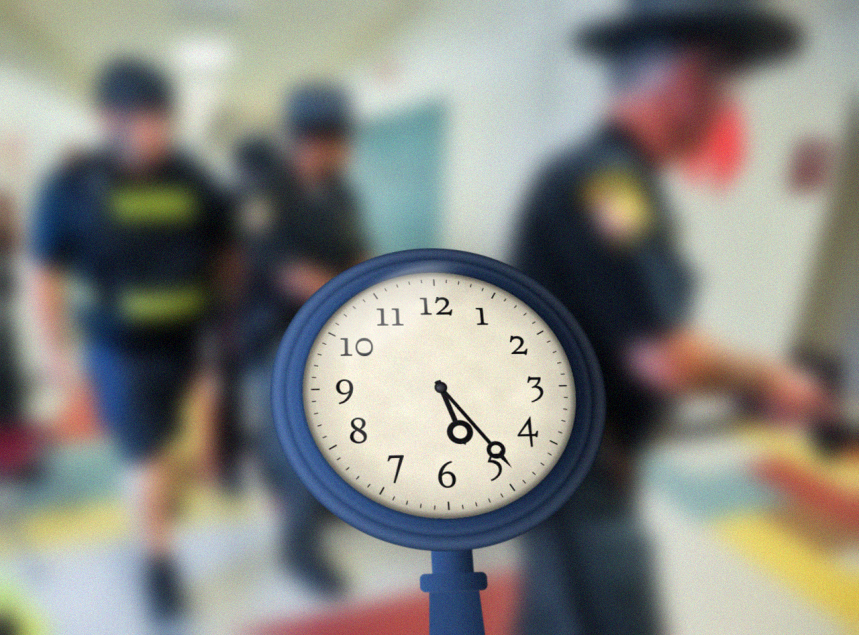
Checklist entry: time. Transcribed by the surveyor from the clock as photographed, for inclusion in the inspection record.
5:24
